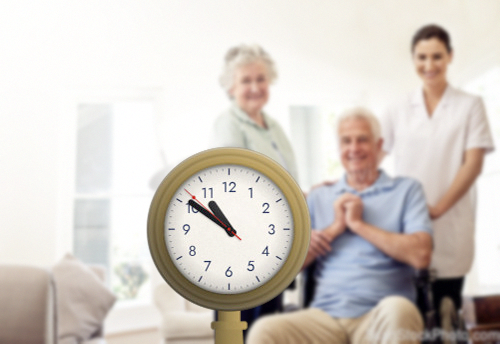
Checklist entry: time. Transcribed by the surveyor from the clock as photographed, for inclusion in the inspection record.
10:50:52
